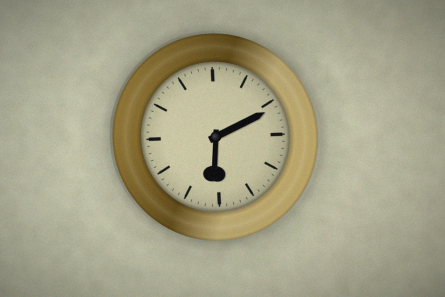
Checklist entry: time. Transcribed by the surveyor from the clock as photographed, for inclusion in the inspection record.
6:11
